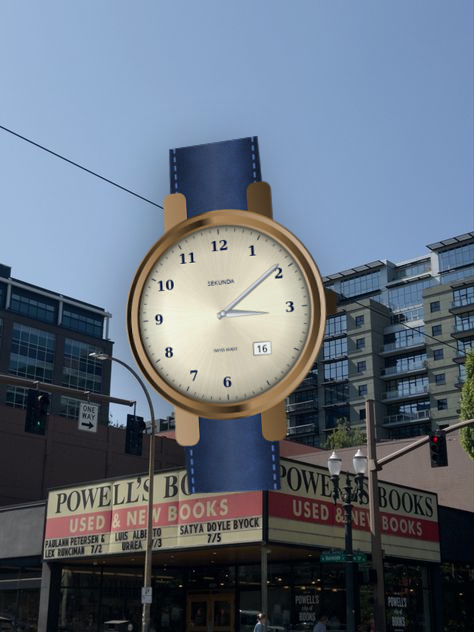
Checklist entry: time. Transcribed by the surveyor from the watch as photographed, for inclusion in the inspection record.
3:09
